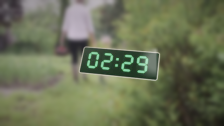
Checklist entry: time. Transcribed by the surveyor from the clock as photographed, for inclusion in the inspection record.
2:29
